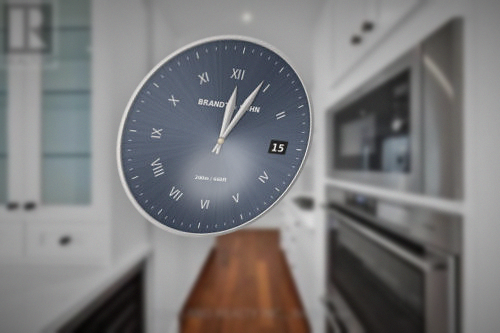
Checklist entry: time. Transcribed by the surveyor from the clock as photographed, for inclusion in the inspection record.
12:04
